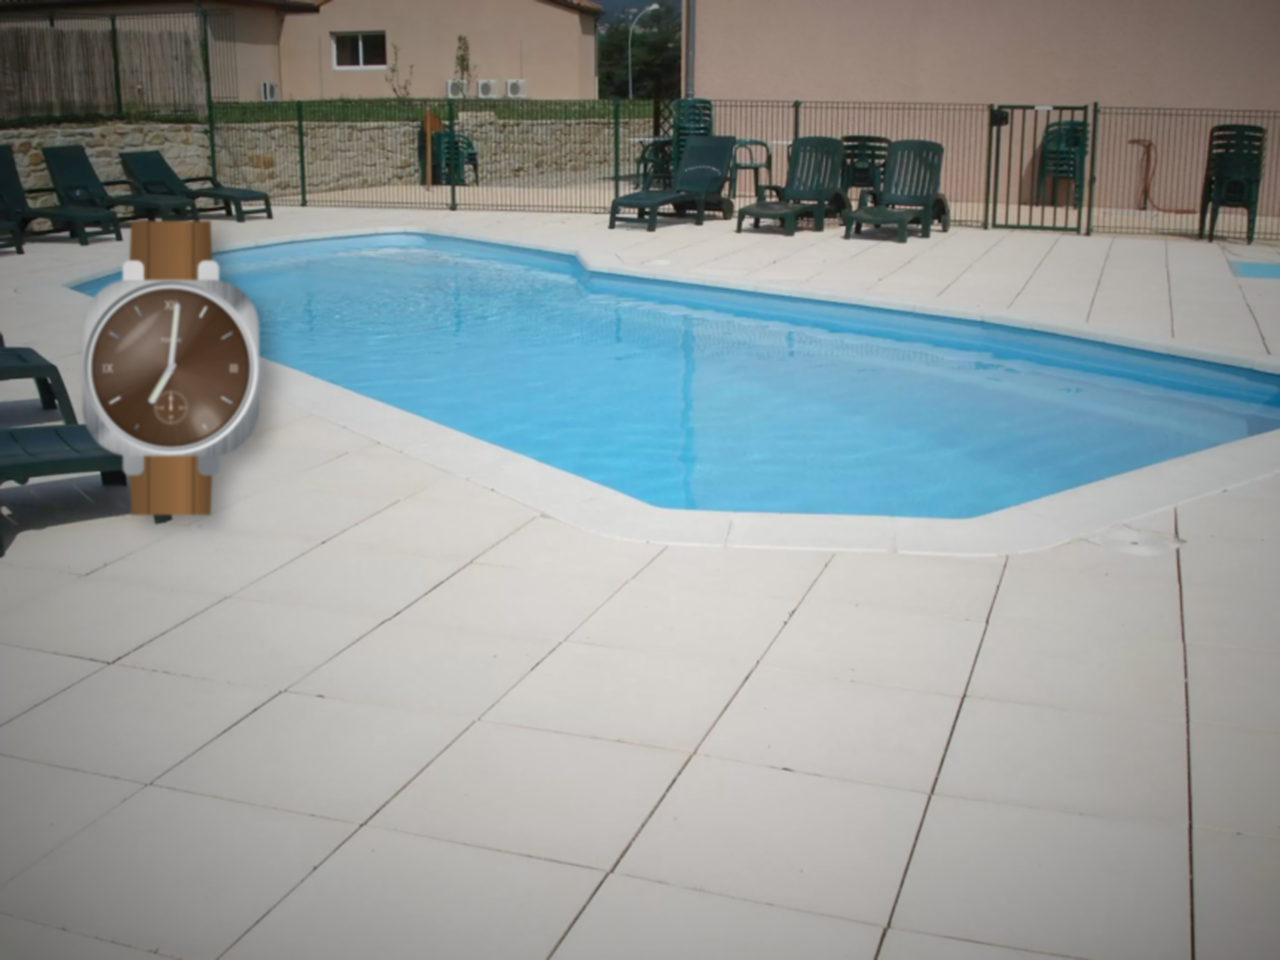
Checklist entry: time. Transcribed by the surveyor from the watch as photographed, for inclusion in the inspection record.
7:01
